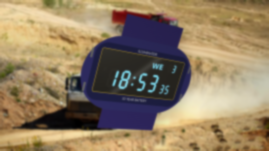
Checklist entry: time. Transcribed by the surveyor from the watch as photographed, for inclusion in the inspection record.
18:53
